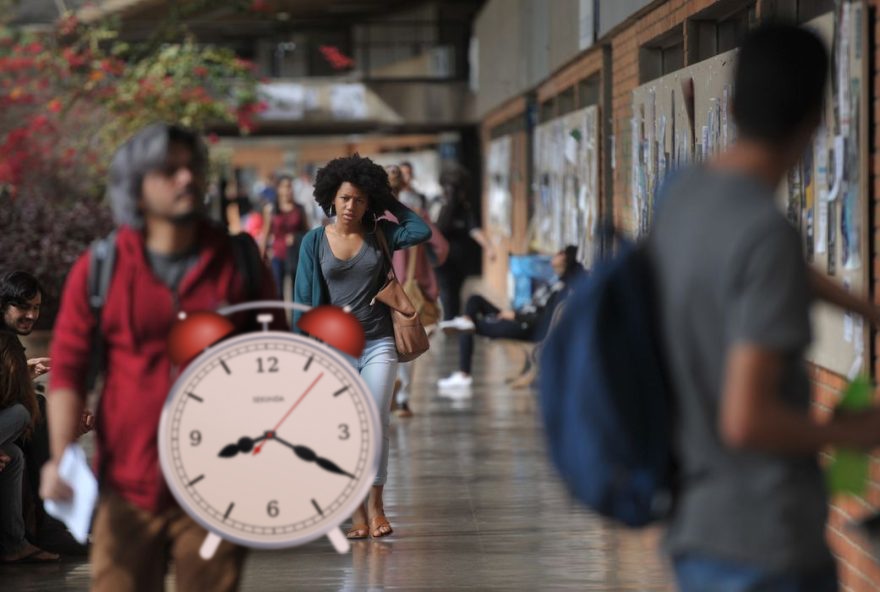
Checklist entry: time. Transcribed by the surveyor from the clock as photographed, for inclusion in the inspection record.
8:20:07
